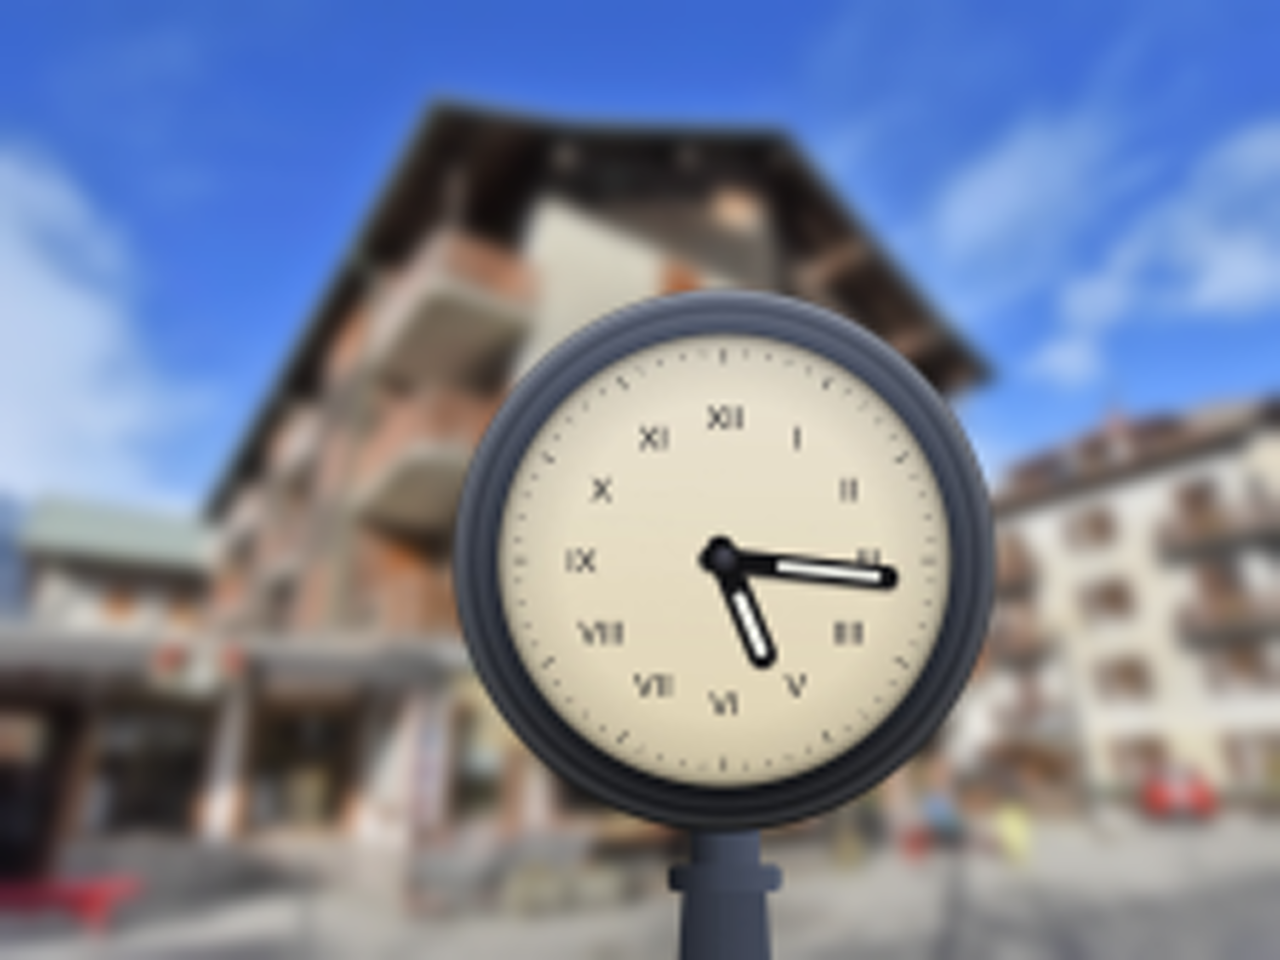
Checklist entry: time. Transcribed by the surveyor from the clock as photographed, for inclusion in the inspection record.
5:16
